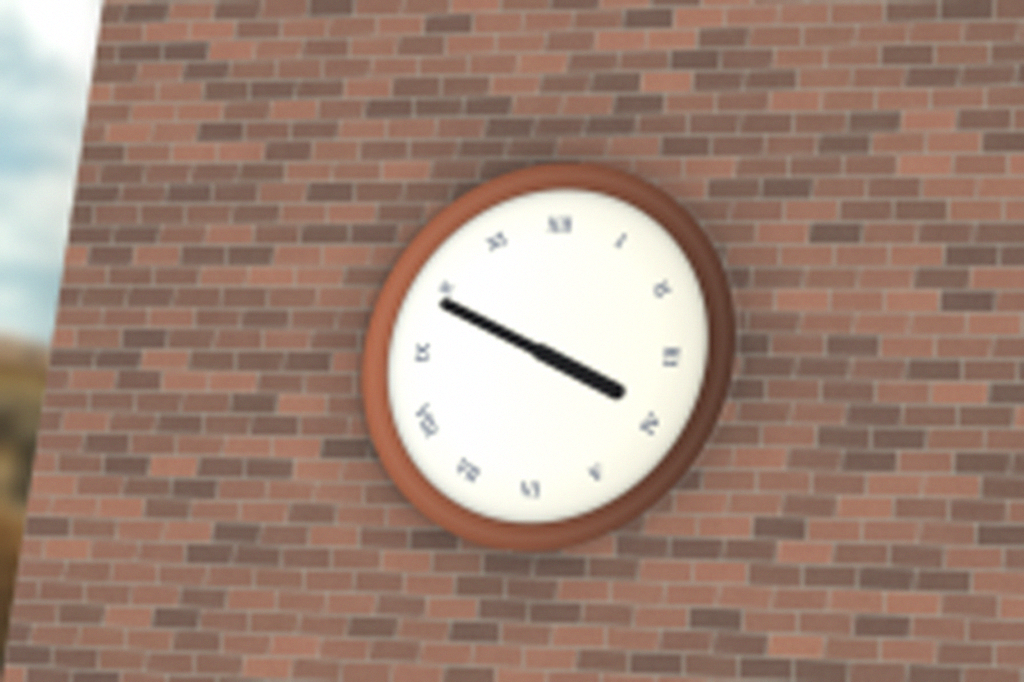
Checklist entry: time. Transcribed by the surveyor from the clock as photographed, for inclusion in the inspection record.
3:49
